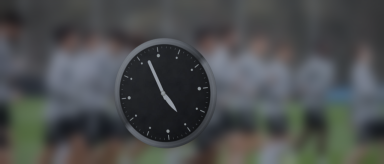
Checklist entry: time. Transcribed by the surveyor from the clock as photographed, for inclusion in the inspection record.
4:57
